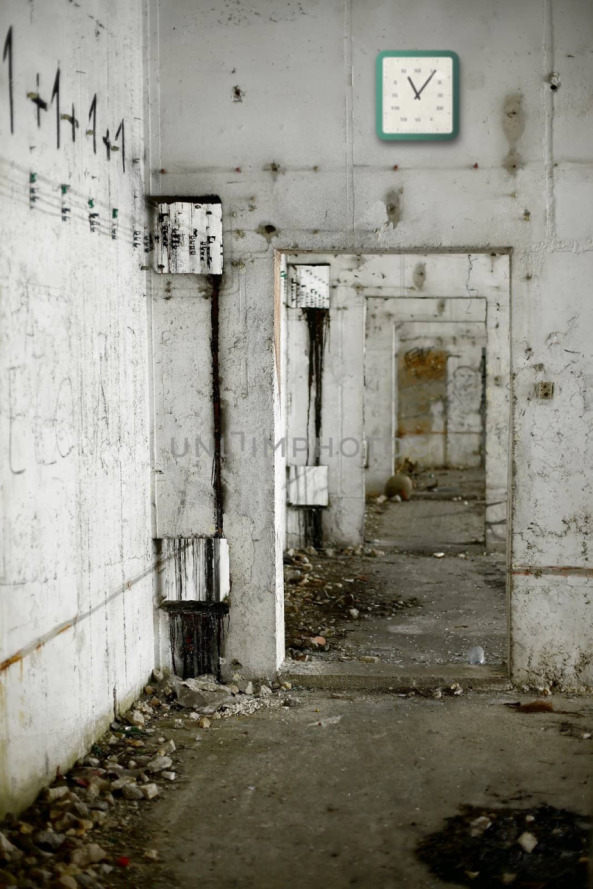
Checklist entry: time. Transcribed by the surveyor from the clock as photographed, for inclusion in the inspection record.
11:06
